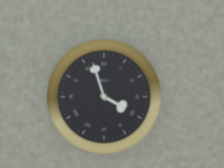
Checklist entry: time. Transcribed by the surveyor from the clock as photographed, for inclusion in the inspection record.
3:57
